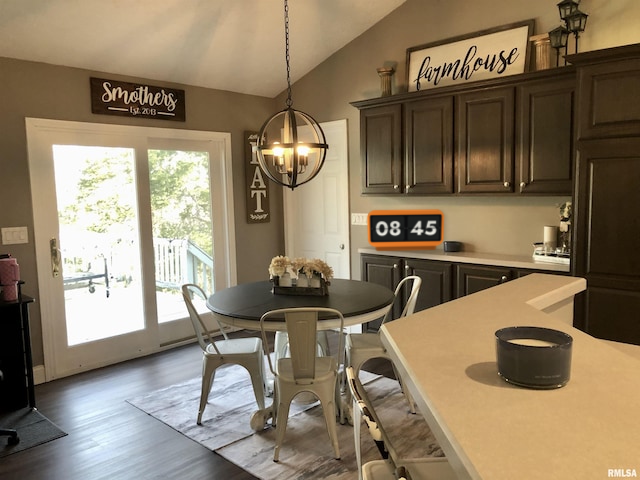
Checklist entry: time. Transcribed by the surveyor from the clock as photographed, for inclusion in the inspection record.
8:45
